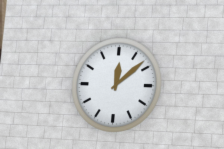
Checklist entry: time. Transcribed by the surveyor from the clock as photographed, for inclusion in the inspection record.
12:08
